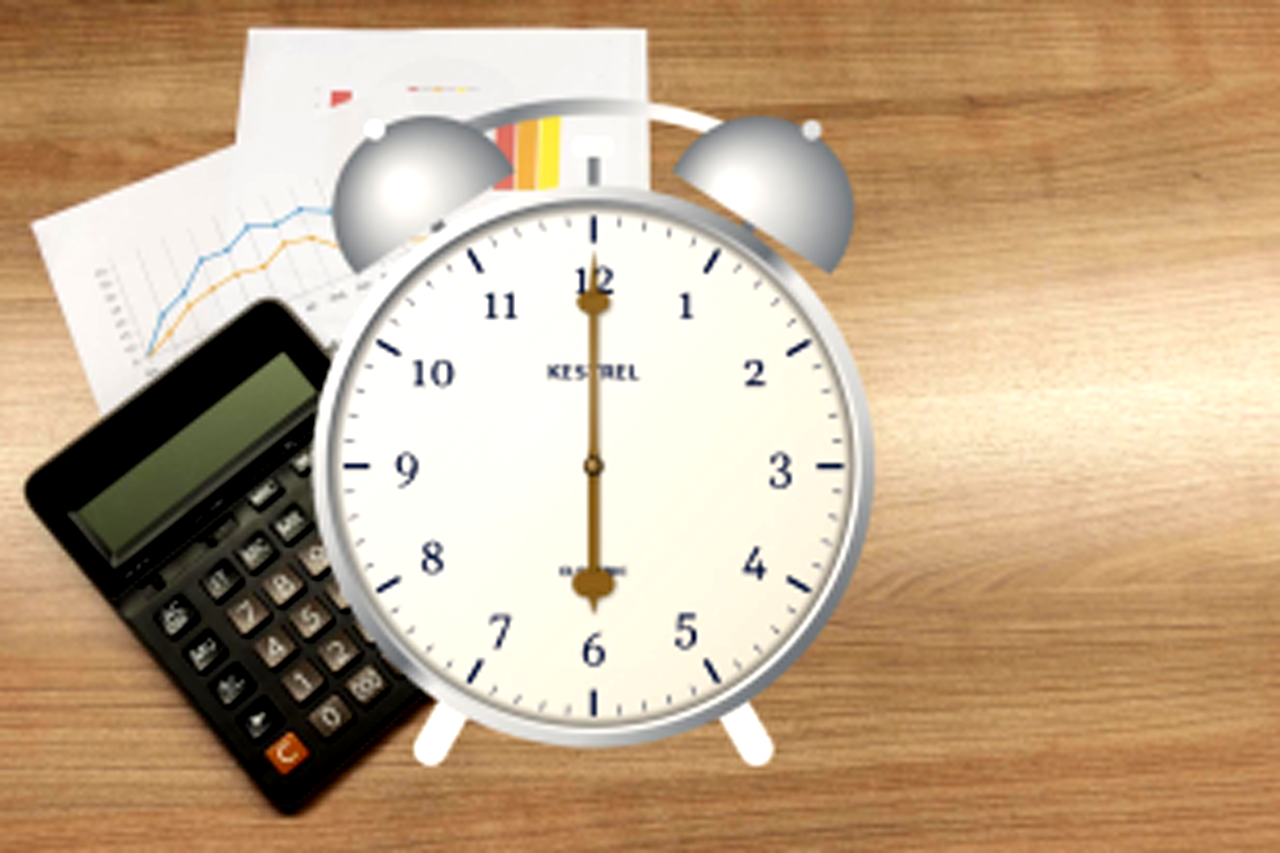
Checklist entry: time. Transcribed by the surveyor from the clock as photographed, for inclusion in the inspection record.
6:00
